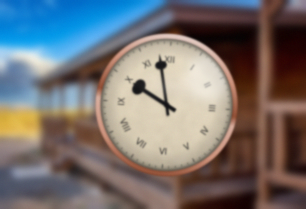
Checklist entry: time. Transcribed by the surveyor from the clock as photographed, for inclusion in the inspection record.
9:58
